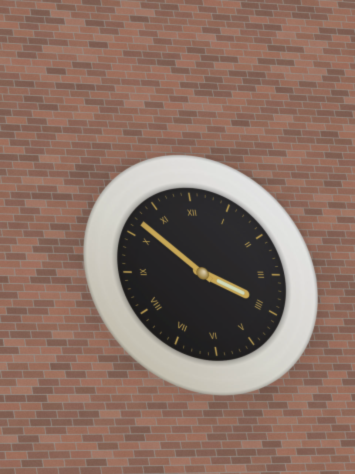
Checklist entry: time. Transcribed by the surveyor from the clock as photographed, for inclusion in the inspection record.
3:52
